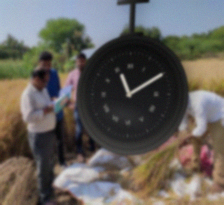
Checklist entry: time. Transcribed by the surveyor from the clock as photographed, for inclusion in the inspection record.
11:10
